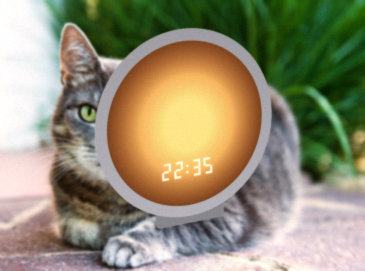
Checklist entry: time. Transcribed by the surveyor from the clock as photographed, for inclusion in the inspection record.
22:35
